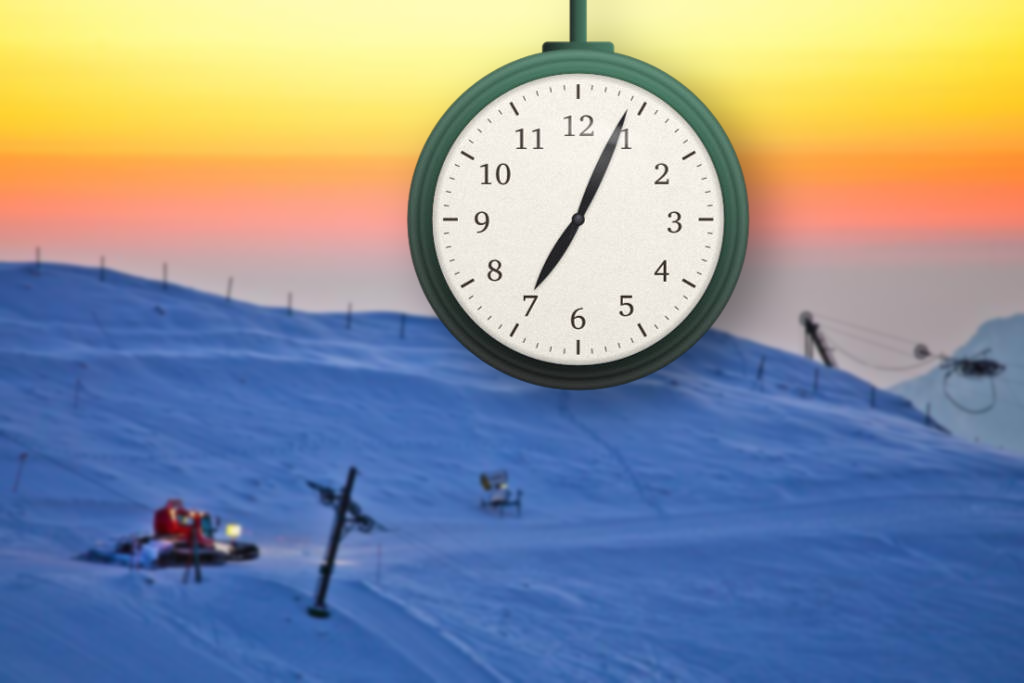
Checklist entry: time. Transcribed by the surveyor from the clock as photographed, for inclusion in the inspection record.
7:04
